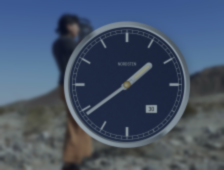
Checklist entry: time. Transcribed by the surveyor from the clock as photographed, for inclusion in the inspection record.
1:39
